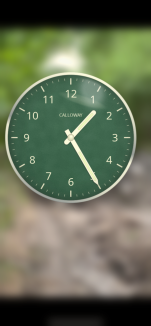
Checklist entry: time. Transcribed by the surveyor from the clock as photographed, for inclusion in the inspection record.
1:25
